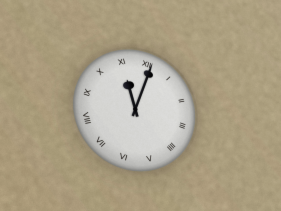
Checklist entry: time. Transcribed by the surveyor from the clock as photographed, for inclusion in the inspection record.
11:01
